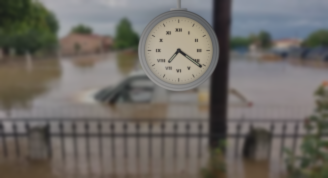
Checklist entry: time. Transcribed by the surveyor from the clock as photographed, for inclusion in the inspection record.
7:21
